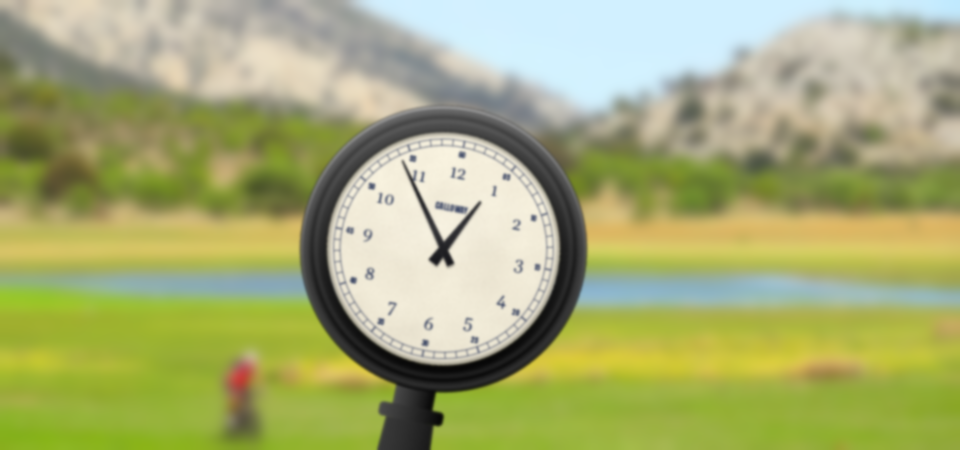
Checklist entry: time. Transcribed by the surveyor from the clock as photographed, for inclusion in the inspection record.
12:54
